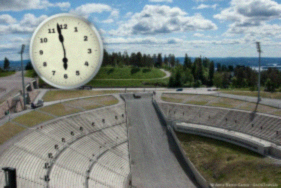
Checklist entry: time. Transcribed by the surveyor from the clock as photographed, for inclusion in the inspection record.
5:58
